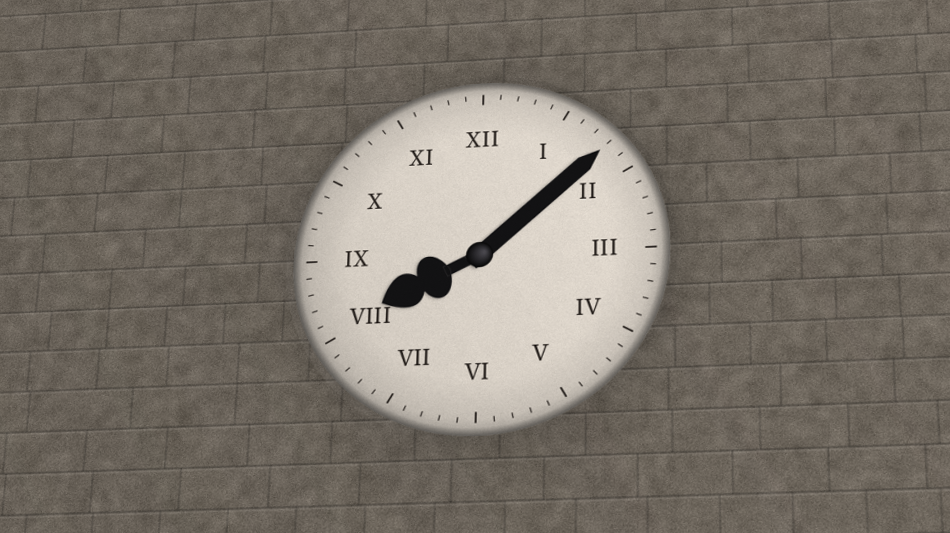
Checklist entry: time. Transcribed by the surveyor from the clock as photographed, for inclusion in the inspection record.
8:08
